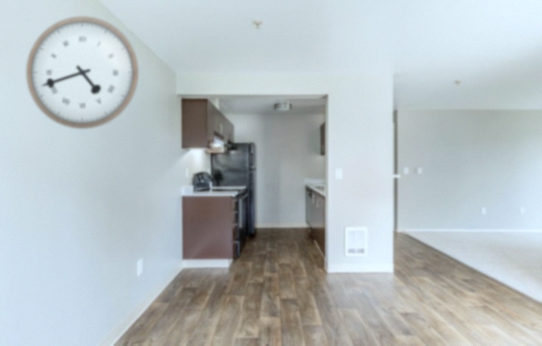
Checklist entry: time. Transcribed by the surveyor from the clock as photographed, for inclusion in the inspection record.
4:42
